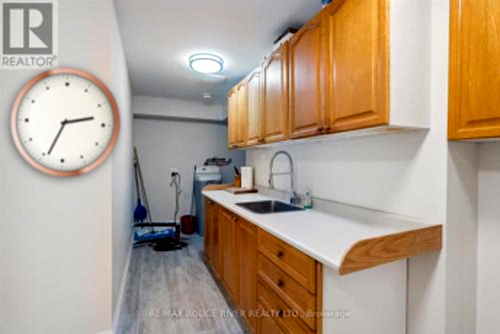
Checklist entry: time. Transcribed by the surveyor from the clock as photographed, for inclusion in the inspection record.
2:34
